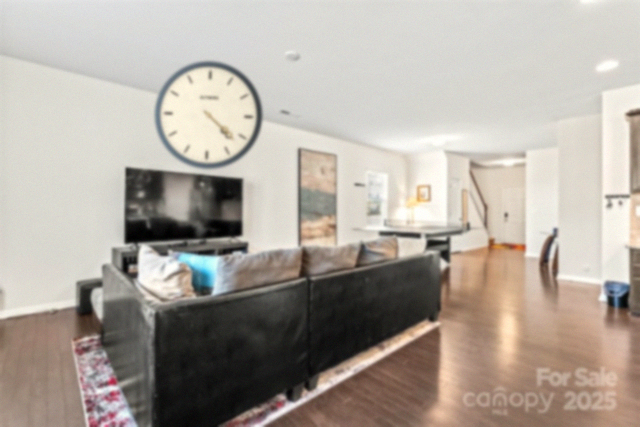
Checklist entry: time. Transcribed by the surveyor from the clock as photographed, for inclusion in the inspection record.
4:22
